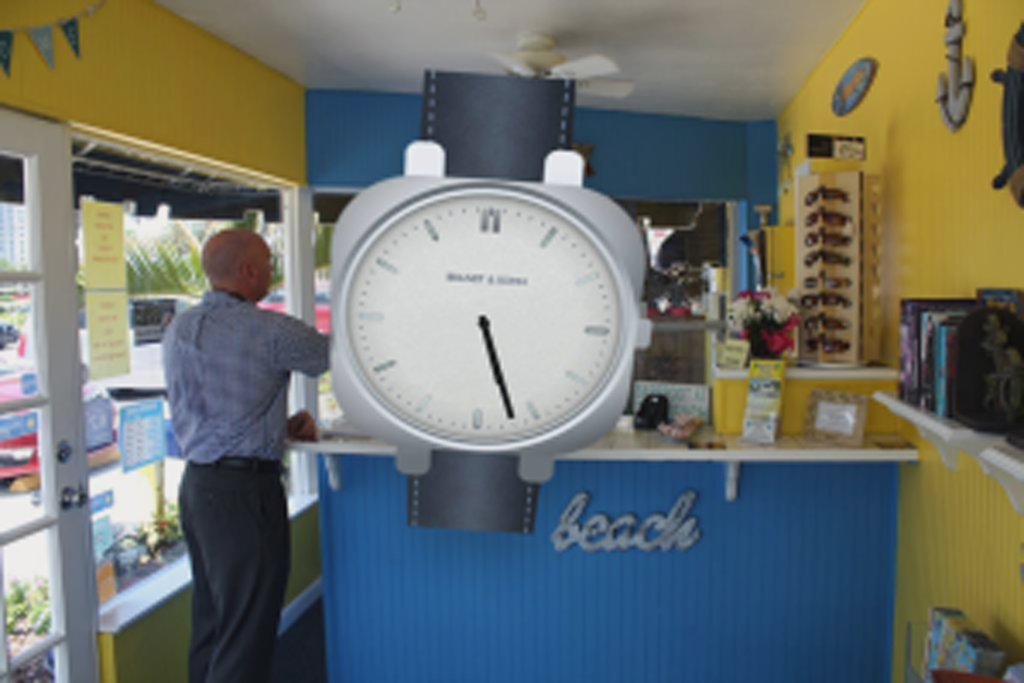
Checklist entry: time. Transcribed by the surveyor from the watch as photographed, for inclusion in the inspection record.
5:27
